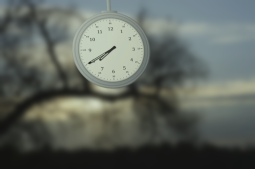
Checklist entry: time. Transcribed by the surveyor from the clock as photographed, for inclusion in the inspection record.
7:40
